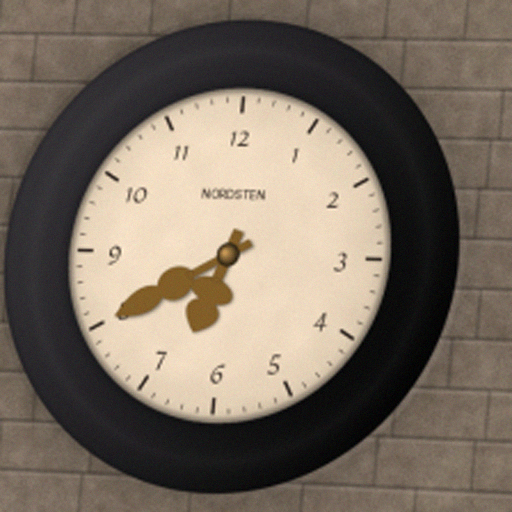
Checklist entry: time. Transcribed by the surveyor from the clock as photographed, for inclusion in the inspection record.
6:40
